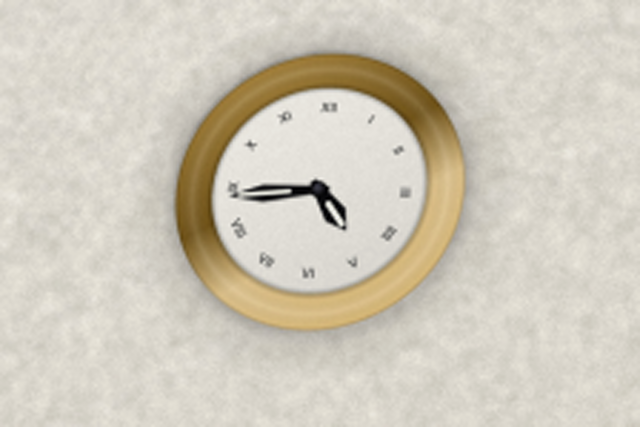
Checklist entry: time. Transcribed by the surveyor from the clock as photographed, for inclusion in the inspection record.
4:44
